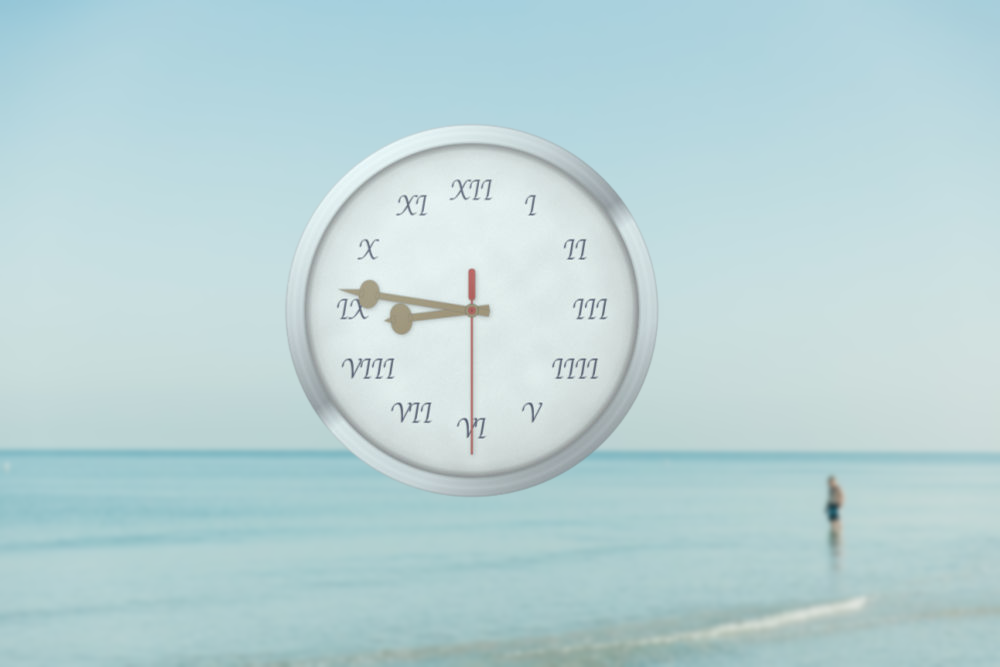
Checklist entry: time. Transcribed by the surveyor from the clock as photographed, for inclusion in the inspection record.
8:46:30
